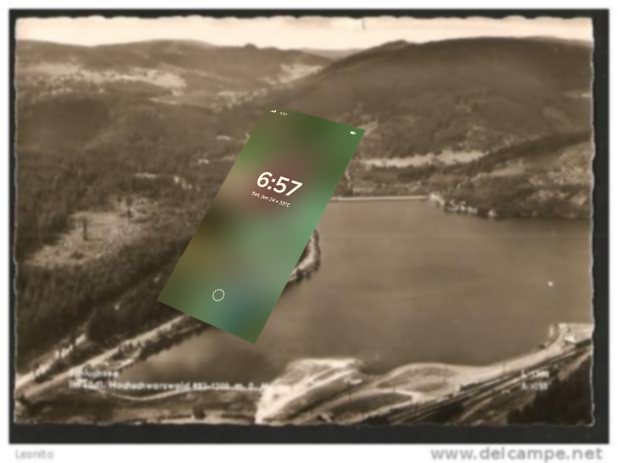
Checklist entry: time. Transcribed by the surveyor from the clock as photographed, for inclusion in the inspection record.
6:57
